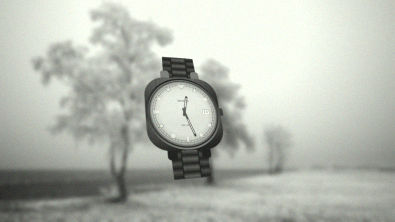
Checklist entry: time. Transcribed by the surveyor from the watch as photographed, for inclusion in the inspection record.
12:27
